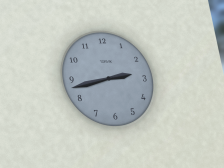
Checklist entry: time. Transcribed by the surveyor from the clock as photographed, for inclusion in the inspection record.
2:43
